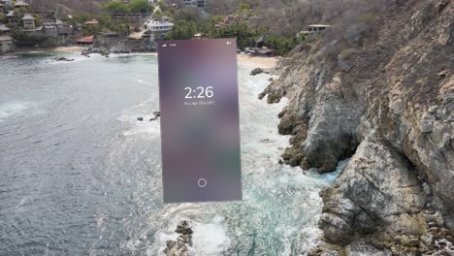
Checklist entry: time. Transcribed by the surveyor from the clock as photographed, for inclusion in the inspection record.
2:26
